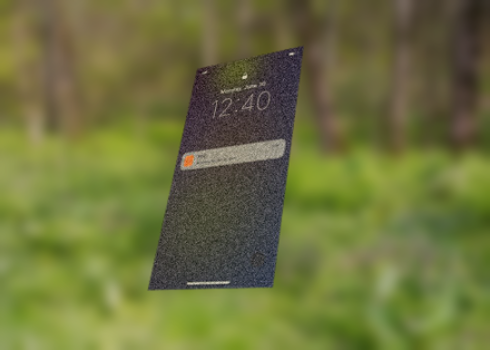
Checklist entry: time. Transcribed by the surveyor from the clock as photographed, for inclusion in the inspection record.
12:40
